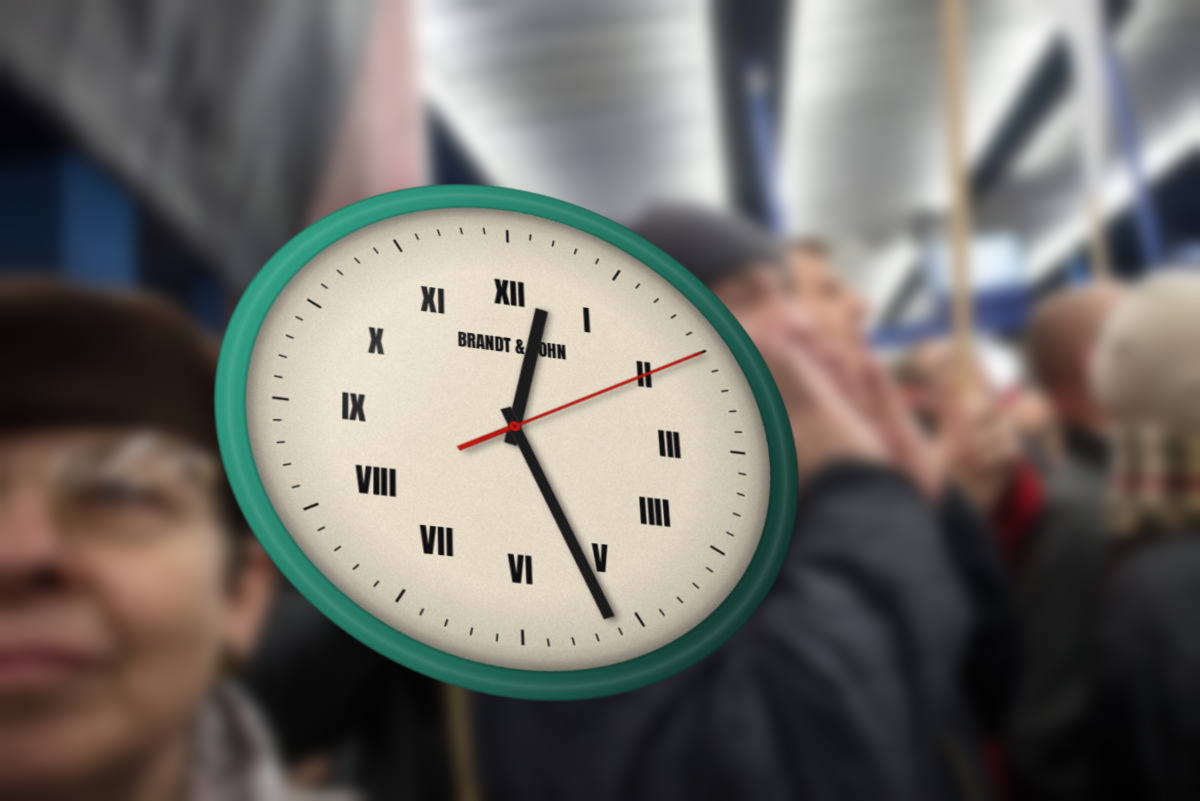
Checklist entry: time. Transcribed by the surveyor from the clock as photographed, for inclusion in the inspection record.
12:26:10
